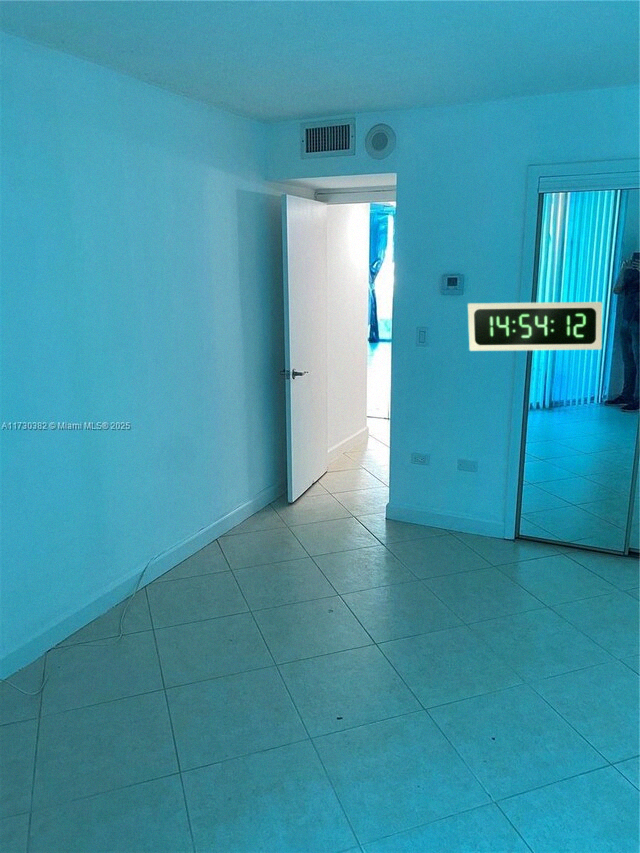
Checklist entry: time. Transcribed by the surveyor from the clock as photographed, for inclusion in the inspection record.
14:54:12
